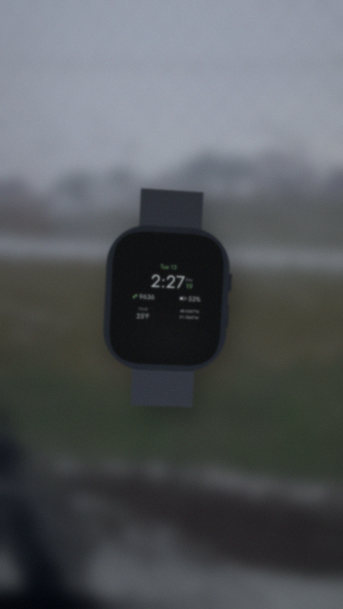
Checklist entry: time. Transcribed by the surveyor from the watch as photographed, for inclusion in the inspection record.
2:27
